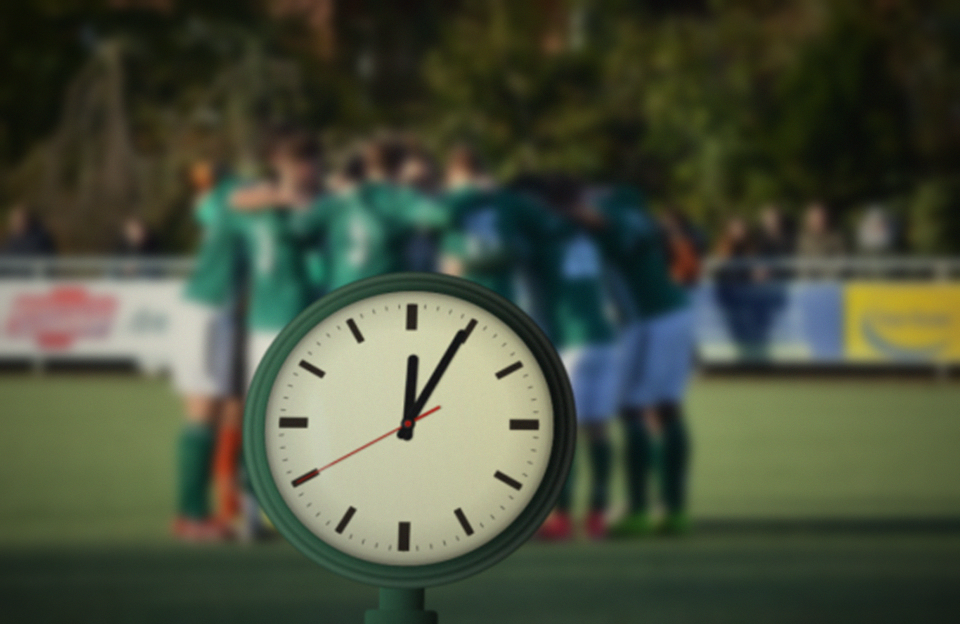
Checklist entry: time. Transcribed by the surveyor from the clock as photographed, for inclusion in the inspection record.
12:04:40
